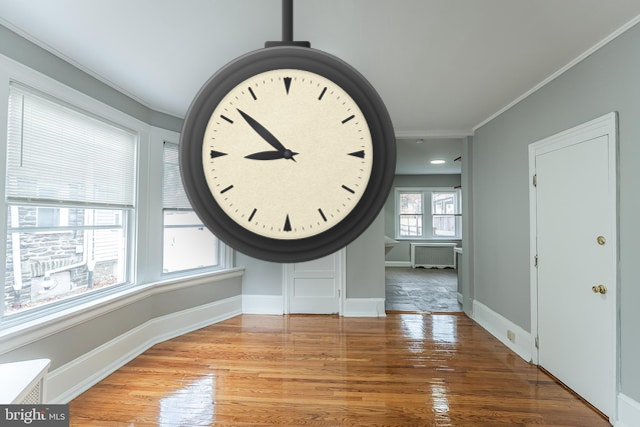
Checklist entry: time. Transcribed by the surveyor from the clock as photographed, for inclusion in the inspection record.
8:52
